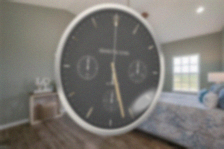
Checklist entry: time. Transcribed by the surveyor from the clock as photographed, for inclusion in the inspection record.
5:27
